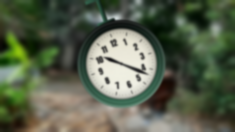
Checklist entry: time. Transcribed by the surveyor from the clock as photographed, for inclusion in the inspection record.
10:22
